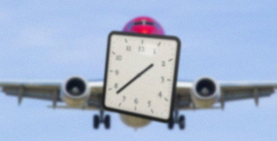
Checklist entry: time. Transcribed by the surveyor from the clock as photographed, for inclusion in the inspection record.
1:38
